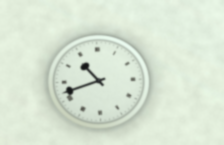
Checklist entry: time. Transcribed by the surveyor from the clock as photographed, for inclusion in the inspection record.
10:42
